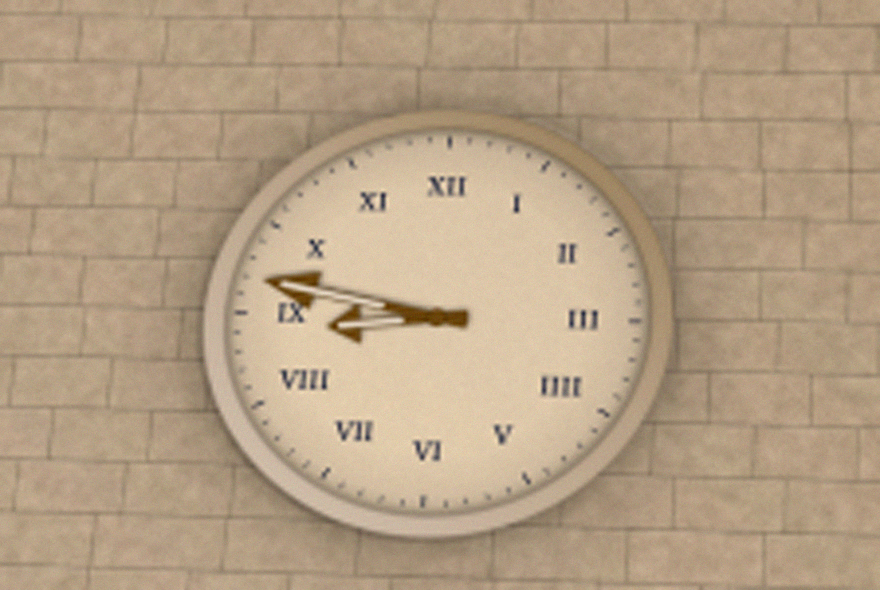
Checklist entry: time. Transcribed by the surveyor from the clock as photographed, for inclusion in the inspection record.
8:47
